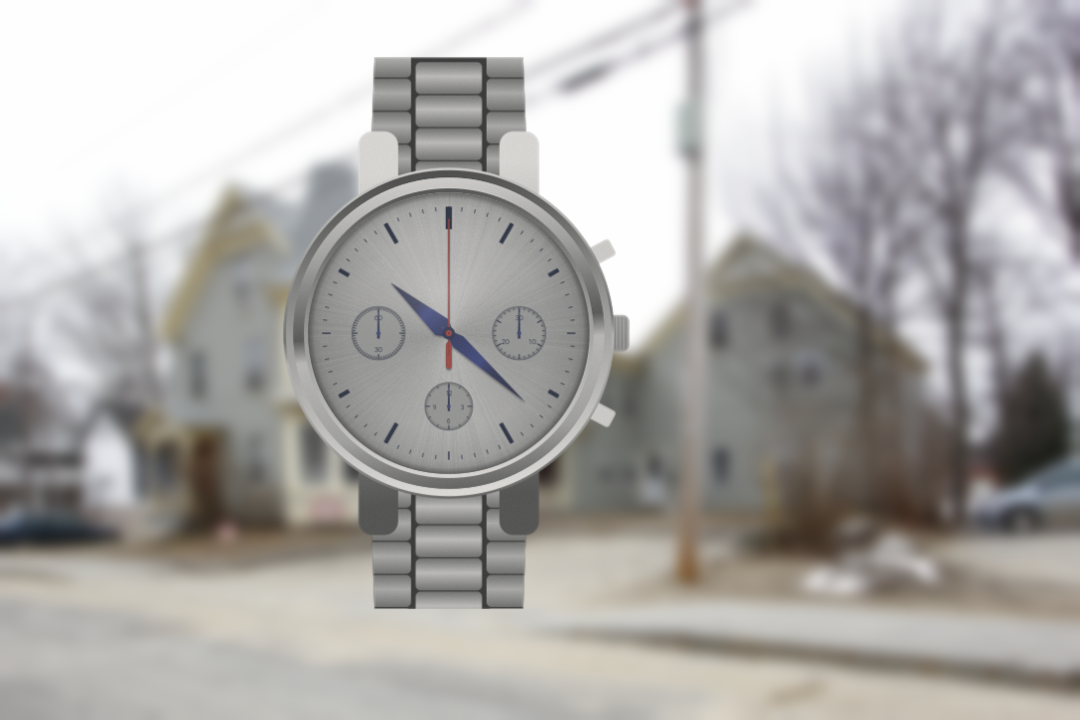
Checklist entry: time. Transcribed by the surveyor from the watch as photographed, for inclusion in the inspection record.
10:22
